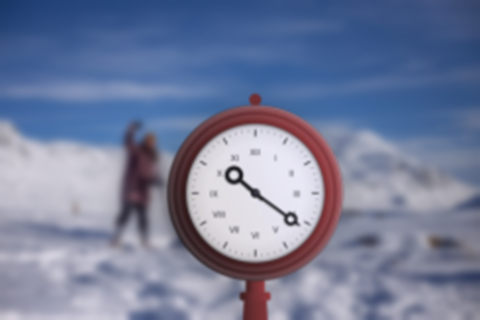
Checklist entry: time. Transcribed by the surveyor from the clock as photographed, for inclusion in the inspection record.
10:21
